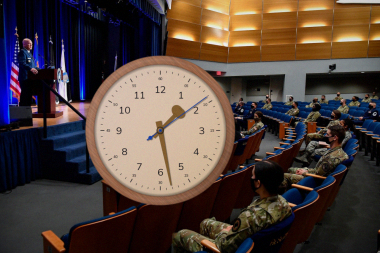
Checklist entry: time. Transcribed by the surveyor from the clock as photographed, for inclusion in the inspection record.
1:28:09
